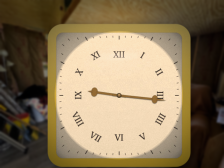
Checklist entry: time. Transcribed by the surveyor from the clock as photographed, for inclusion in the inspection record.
9:16
